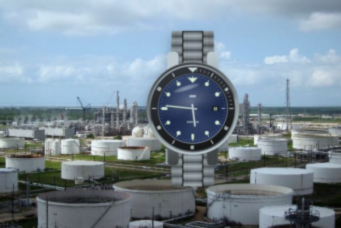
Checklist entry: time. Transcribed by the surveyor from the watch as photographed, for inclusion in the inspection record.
5:46
